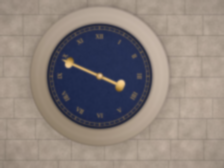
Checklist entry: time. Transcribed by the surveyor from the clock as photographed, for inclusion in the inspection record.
3:49
